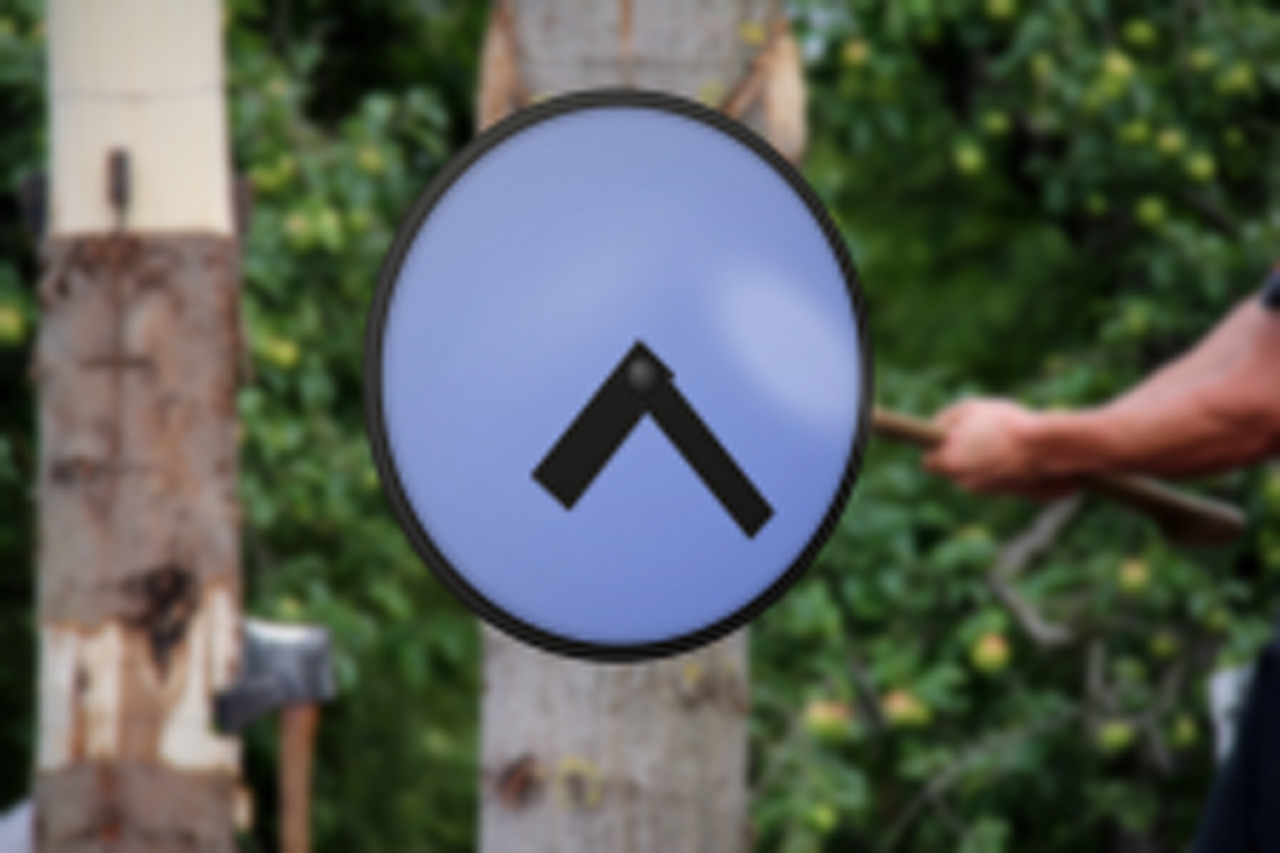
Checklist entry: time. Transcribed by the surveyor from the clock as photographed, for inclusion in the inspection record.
7:23
